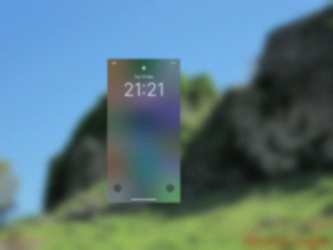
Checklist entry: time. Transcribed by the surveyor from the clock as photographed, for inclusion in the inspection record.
21:21
